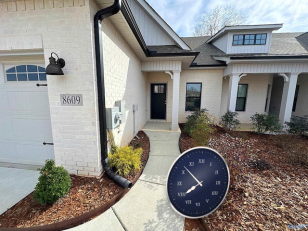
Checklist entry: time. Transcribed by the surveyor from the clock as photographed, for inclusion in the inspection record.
7:52
